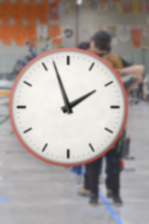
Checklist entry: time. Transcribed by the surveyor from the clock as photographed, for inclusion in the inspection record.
1:57
